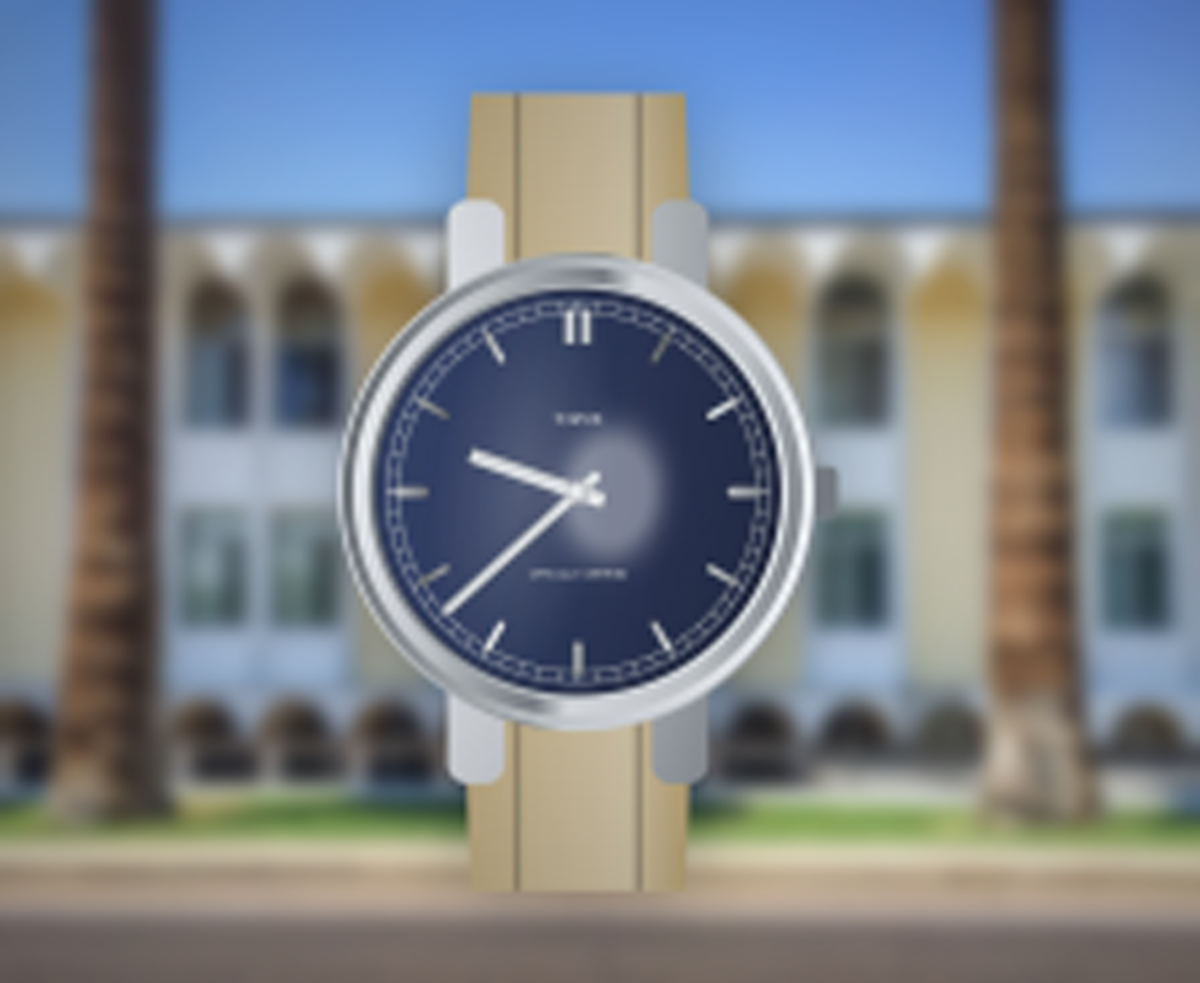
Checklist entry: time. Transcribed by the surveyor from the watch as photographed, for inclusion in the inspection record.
9:38
